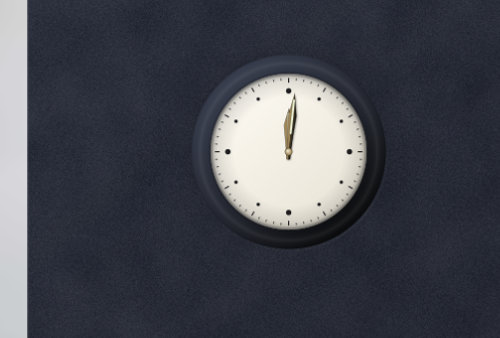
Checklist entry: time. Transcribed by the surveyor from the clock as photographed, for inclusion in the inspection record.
12:01
